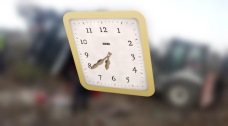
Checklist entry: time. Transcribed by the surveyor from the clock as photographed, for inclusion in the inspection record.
6:39
